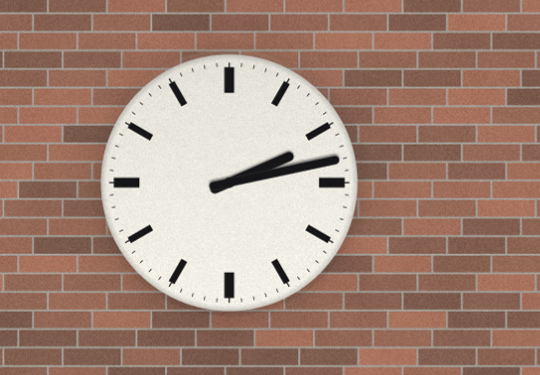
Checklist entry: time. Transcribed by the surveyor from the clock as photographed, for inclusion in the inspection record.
2:13
